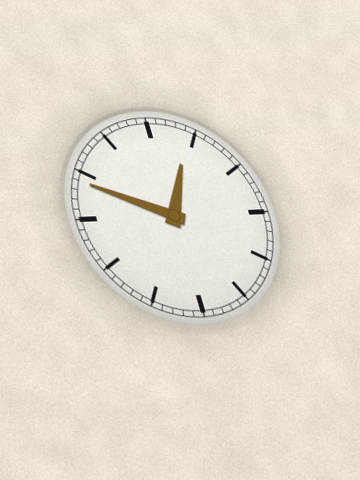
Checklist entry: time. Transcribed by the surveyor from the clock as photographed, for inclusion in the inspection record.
12:49
